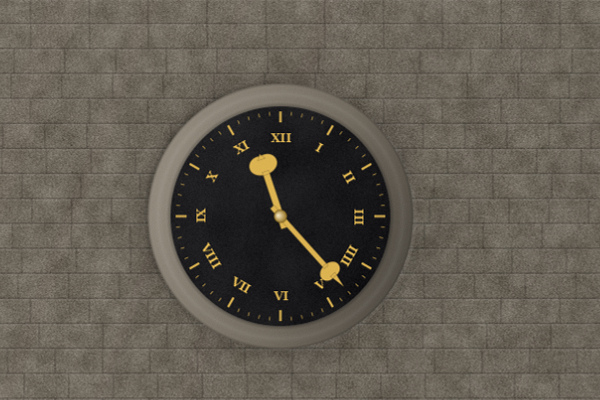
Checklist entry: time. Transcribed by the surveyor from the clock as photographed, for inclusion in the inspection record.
11:23
